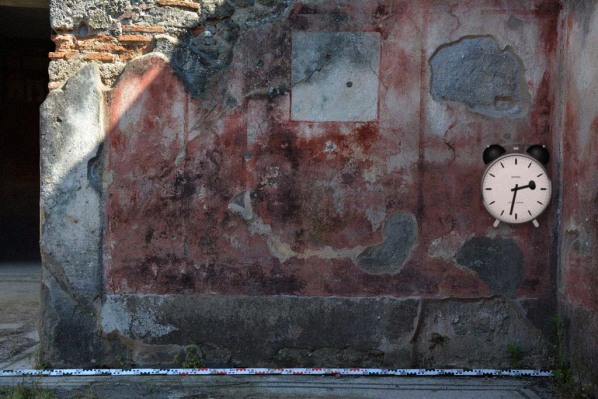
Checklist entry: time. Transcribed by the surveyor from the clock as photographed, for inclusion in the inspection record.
2:32
